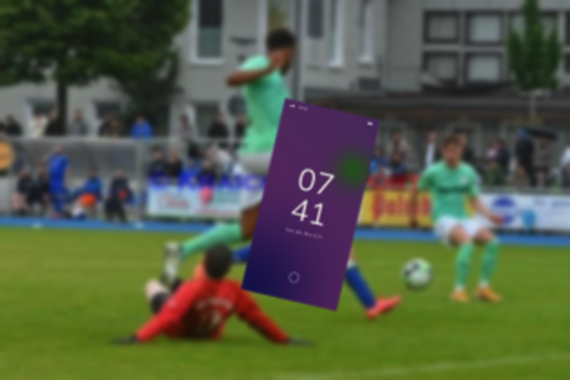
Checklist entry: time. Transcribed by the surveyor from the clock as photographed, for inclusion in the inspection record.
7:41
